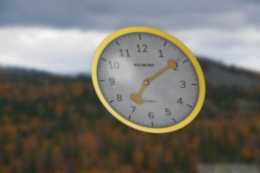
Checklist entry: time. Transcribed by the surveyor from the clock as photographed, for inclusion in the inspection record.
7:09
